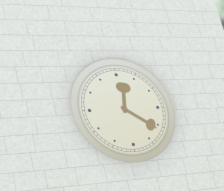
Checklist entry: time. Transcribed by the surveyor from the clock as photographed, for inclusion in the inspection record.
12:21
